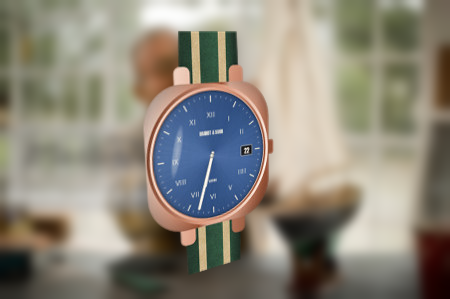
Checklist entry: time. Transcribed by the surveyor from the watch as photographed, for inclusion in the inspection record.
6:33
